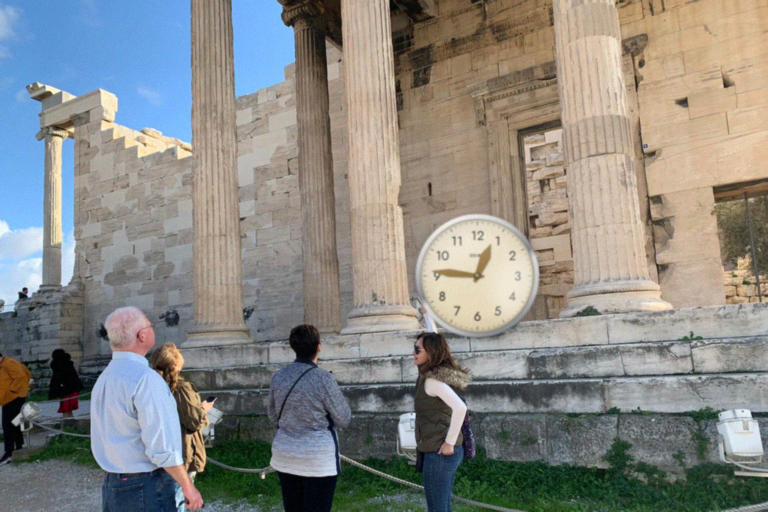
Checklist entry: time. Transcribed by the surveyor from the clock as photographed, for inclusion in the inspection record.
12:46
